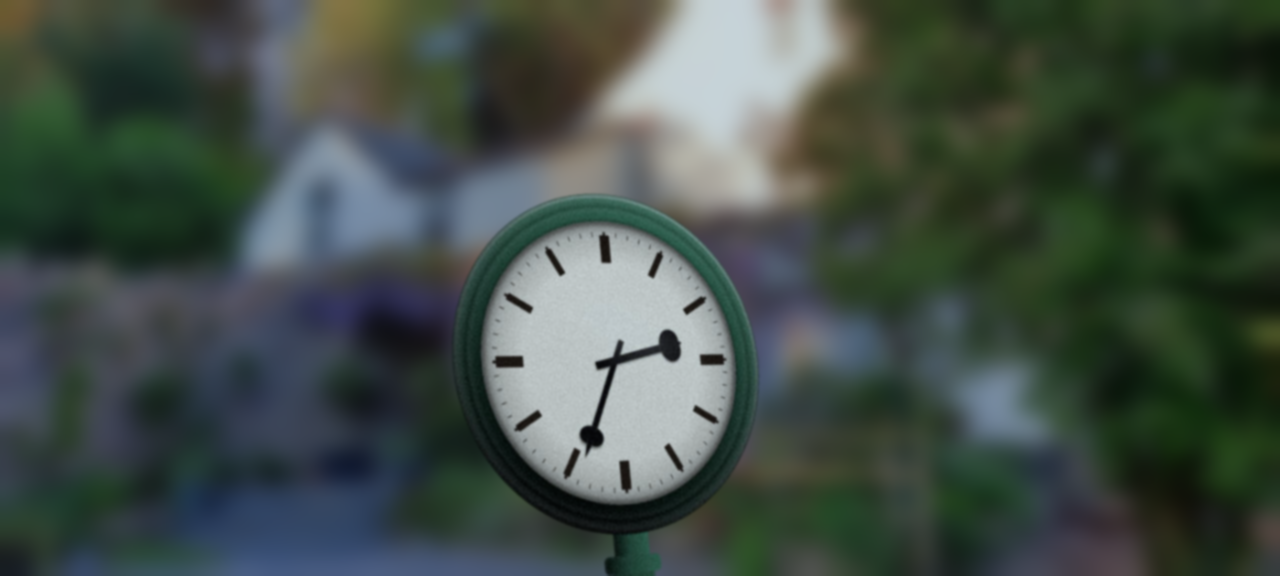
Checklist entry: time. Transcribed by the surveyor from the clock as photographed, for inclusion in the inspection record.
2:34
